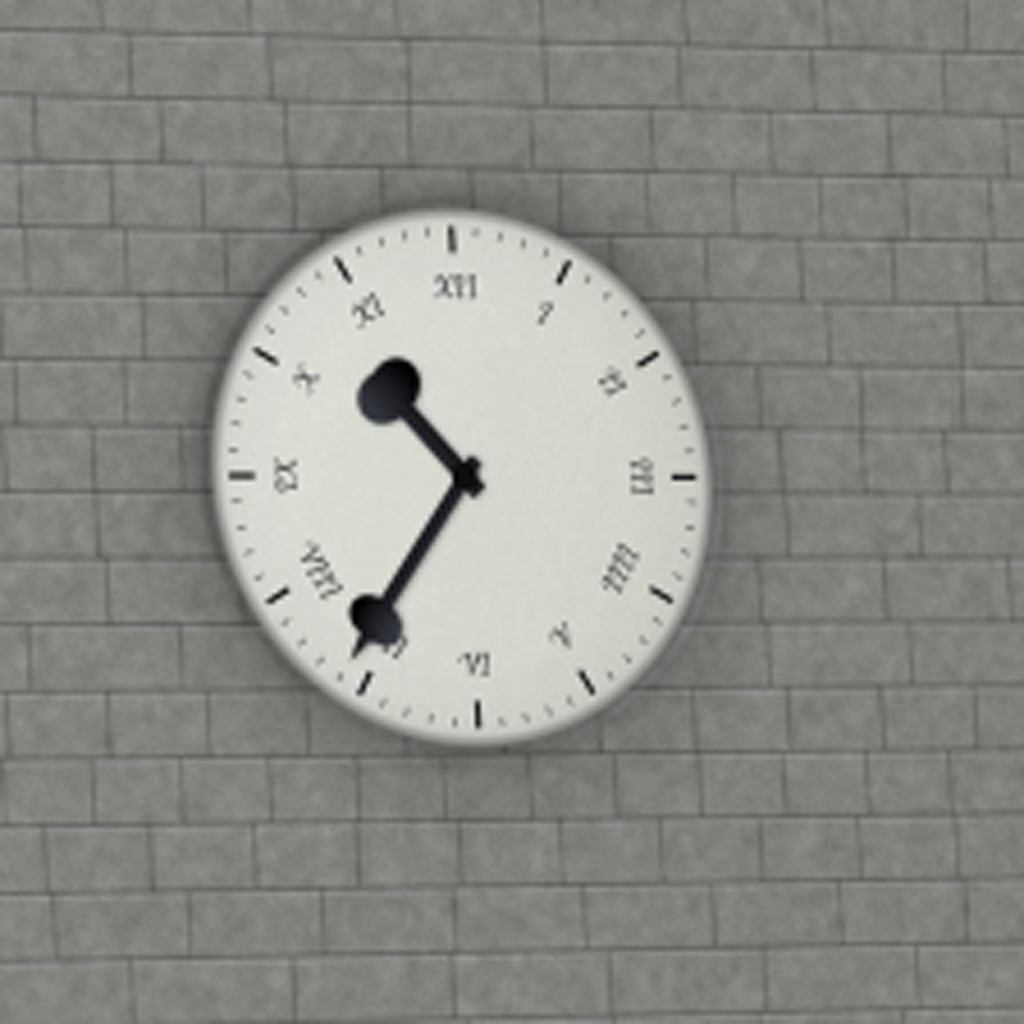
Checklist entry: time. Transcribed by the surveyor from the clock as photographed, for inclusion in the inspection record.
10:36
